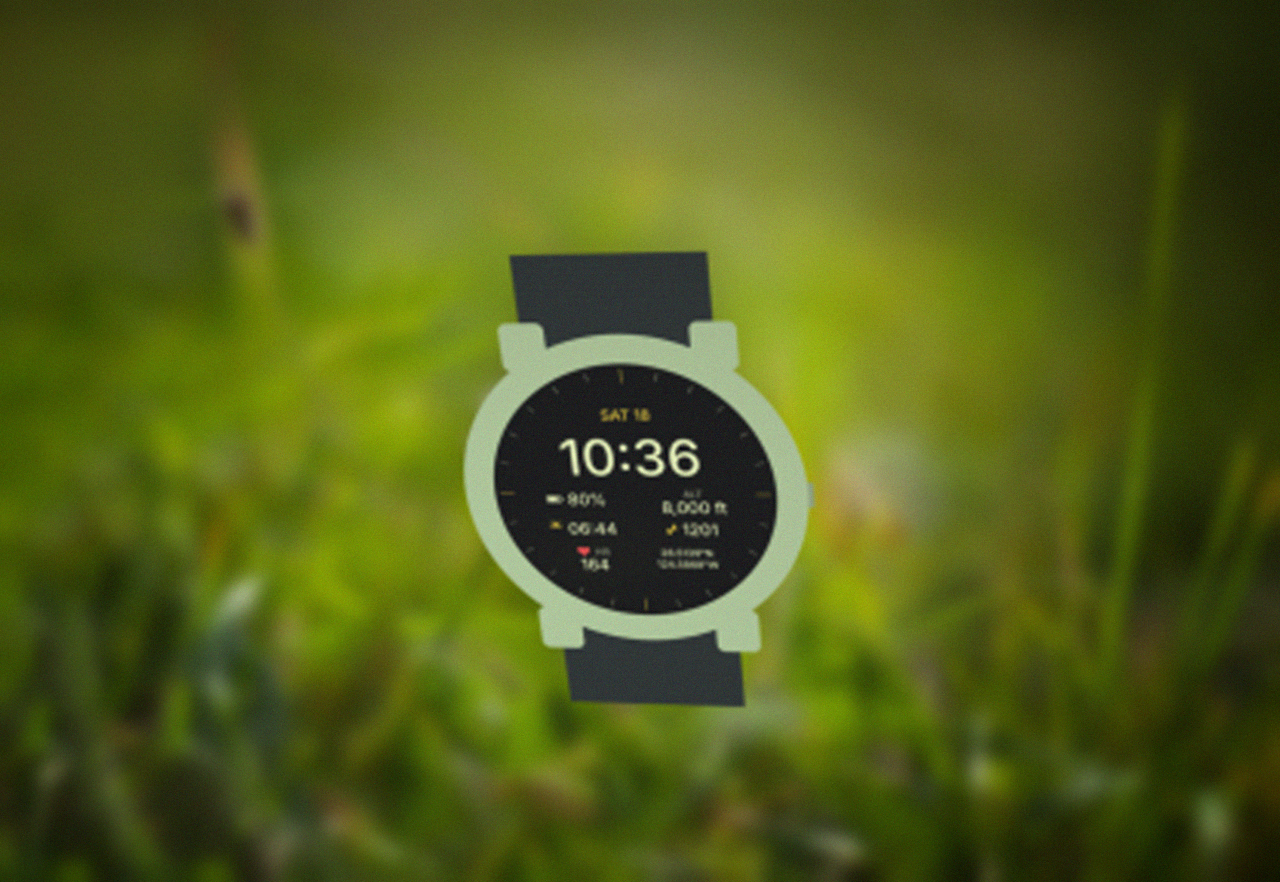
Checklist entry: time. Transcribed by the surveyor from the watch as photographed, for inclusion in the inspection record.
10:36
